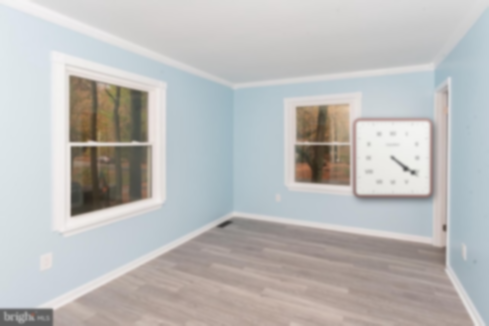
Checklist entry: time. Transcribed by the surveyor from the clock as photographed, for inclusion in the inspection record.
4:21
